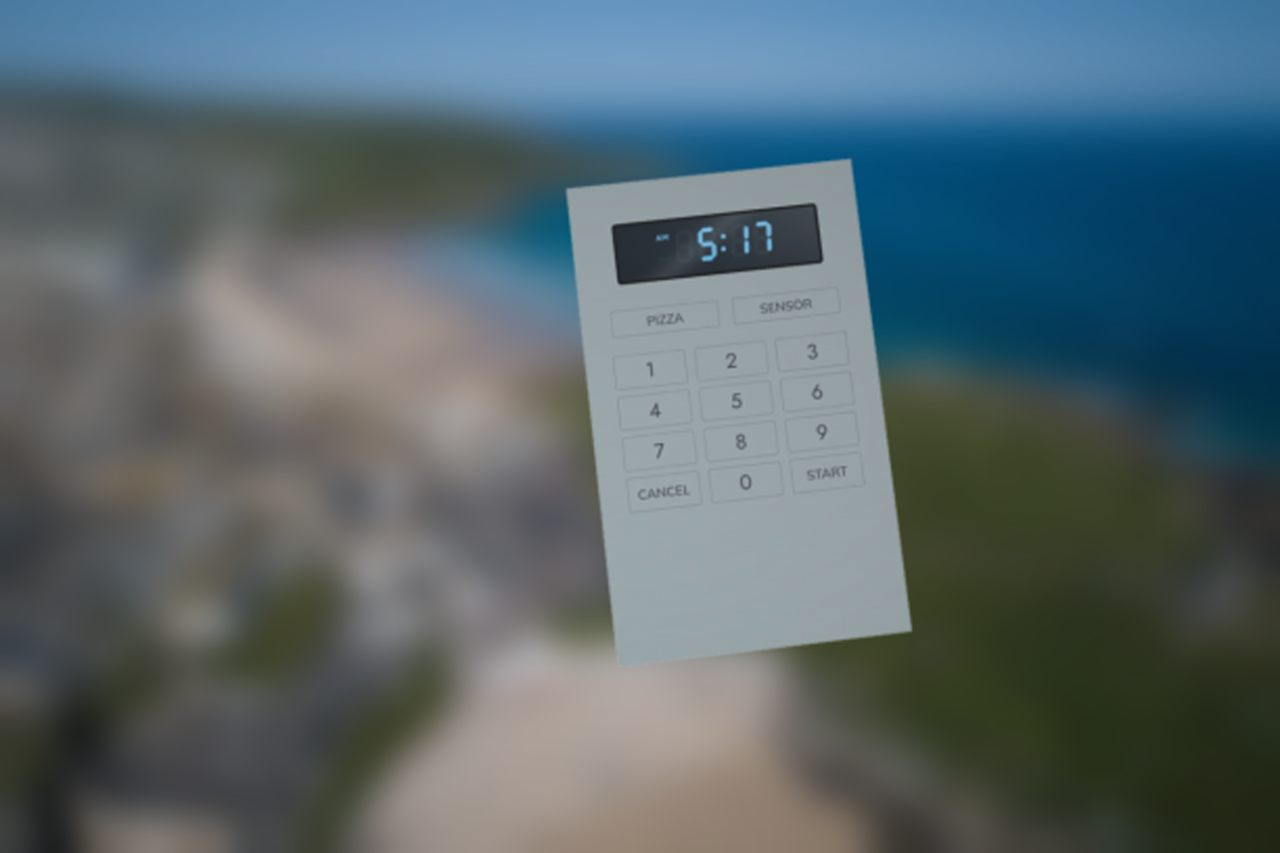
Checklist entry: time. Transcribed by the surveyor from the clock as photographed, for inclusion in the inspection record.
5:17
